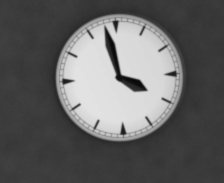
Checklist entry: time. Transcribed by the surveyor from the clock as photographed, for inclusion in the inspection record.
3:58
